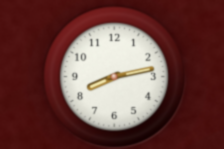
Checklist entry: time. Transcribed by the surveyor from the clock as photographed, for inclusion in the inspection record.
8:13
